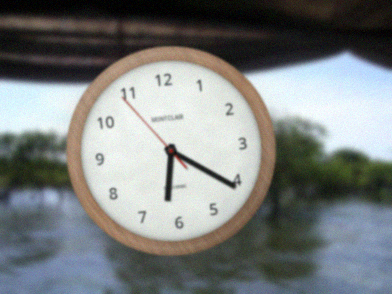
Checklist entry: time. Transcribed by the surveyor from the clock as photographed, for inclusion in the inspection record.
6:20:54
